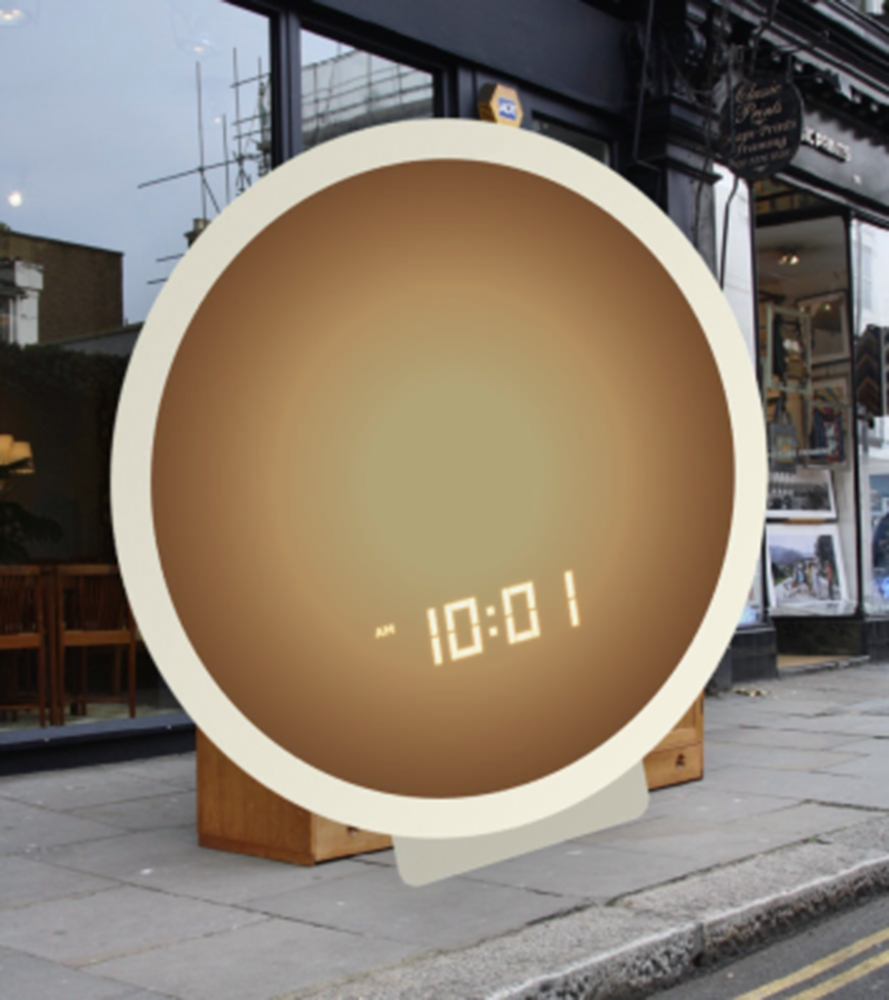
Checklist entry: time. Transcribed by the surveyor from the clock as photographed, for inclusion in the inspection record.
10:01
